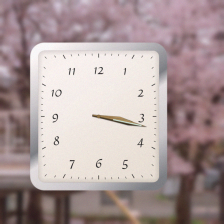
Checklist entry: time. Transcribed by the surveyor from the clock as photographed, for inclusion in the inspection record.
3:17
